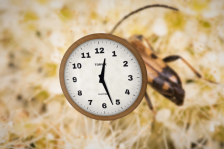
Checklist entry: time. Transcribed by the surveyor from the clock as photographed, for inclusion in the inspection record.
12:27
